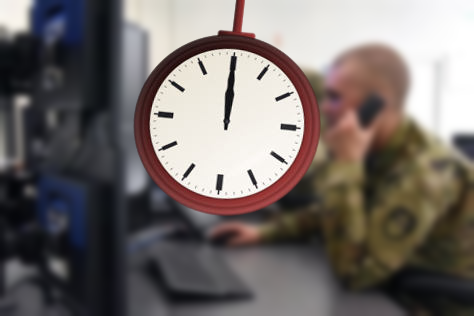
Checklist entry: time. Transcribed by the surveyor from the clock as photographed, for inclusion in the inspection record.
12:00
